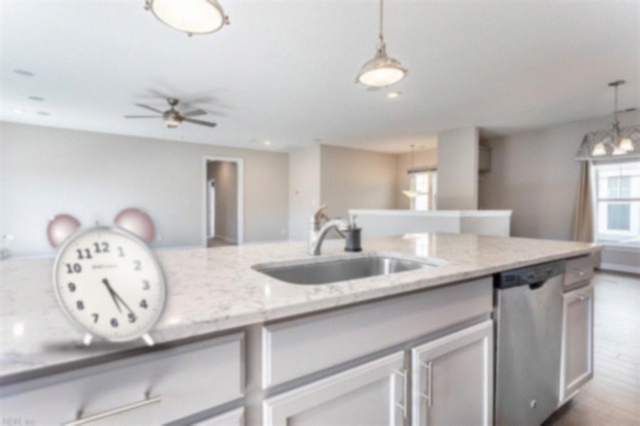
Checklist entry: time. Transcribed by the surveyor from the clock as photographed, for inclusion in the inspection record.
5:24
